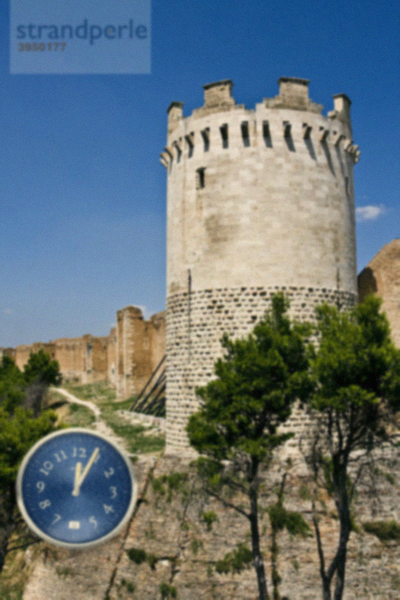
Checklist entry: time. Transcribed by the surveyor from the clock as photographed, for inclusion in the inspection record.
12:04
